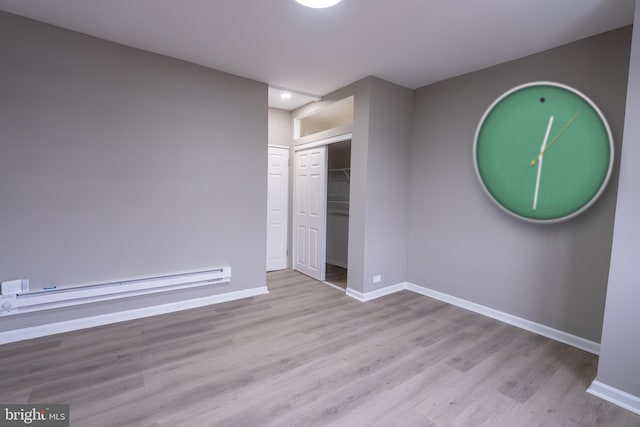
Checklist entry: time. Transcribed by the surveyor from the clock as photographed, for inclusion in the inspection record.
12:31:07
